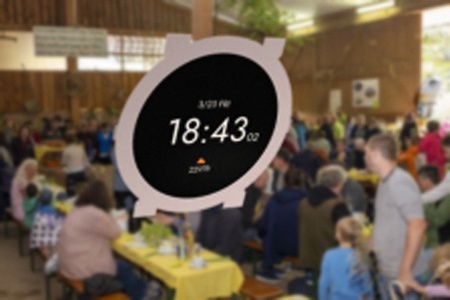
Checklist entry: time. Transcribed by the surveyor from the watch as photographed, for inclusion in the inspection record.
18:43
